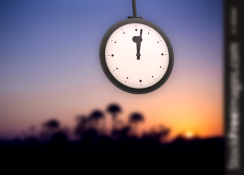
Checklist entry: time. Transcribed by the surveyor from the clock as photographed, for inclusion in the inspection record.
12:02
